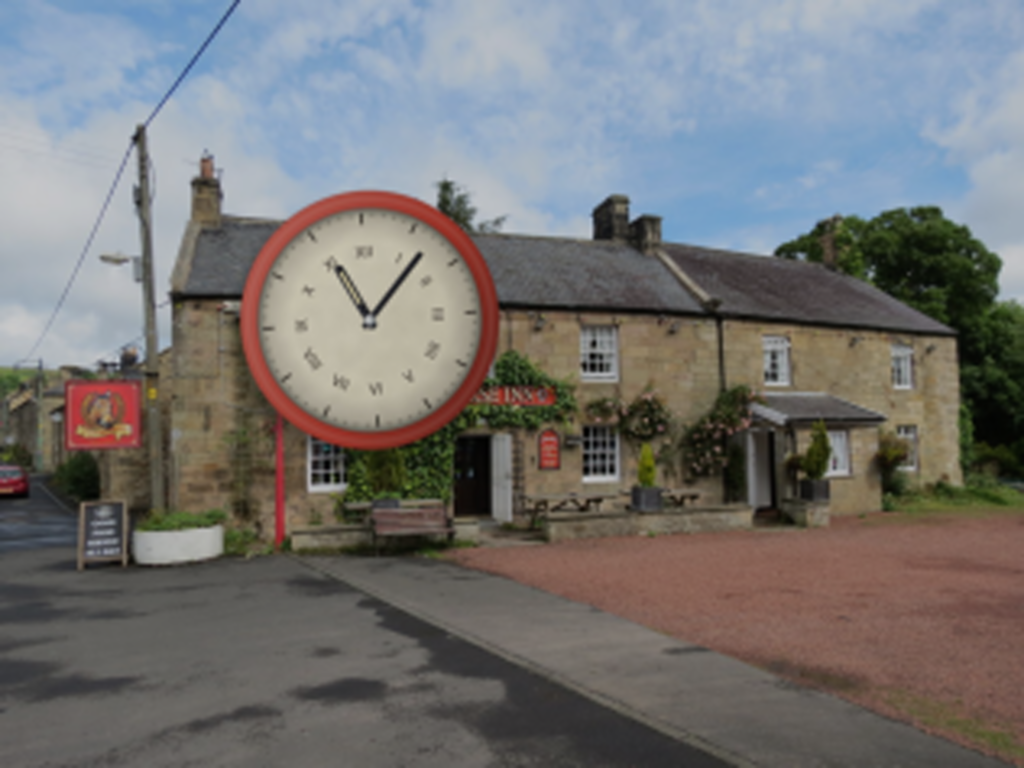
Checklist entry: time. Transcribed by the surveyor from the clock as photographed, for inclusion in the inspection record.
11:07
